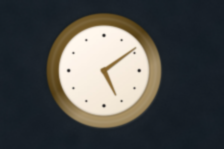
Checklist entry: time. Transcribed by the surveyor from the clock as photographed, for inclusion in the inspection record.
5:09
